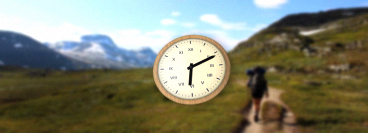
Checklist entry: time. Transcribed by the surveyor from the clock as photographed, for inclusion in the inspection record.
6:11
